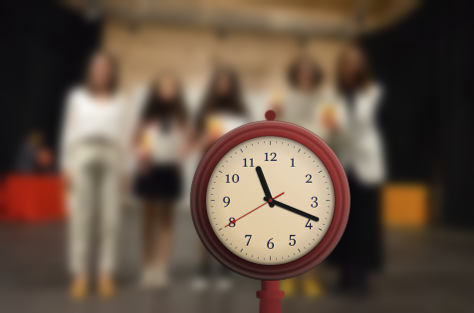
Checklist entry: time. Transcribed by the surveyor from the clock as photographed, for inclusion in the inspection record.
11:18:40
